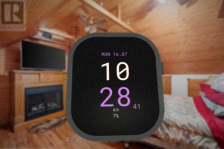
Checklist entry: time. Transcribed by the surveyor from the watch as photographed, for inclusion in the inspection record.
10:28:41
